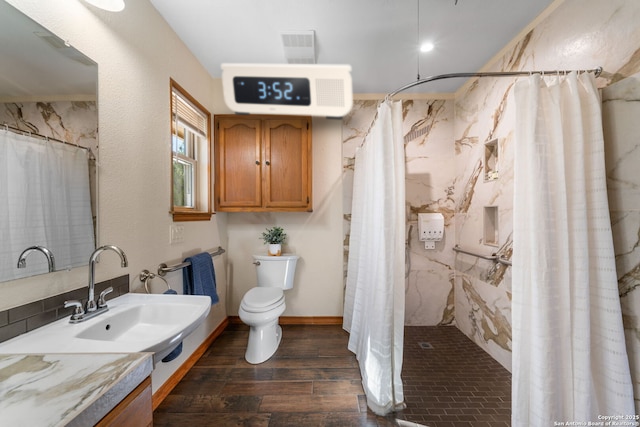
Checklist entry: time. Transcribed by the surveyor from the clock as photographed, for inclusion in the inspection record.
3:52
